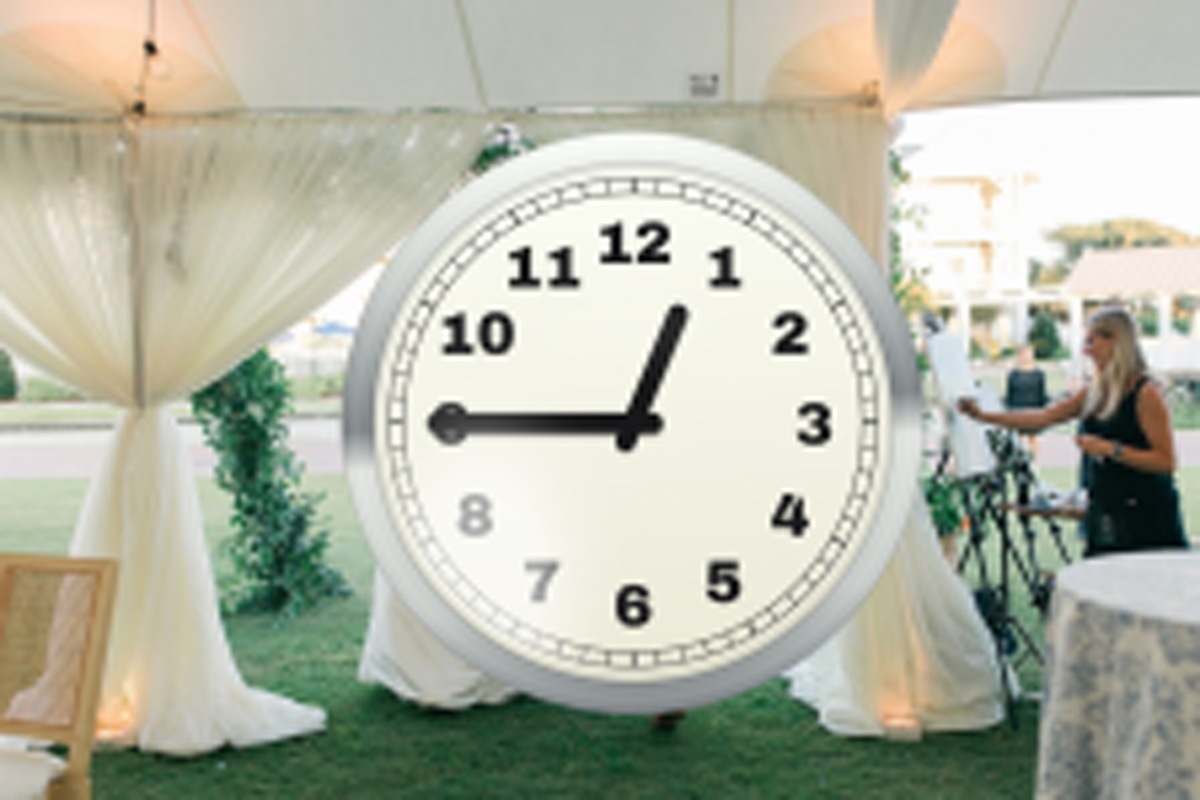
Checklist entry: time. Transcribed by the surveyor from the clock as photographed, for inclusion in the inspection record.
12:45
